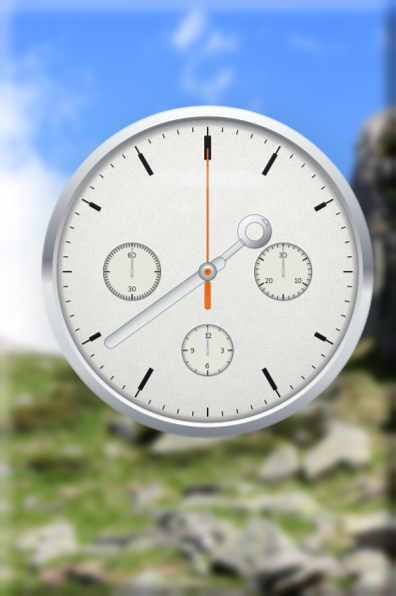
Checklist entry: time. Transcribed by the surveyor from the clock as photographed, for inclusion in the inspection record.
1:39
